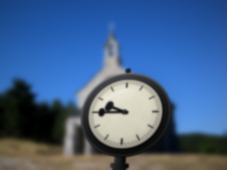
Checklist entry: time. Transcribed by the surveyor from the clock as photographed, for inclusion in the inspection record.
9:45
